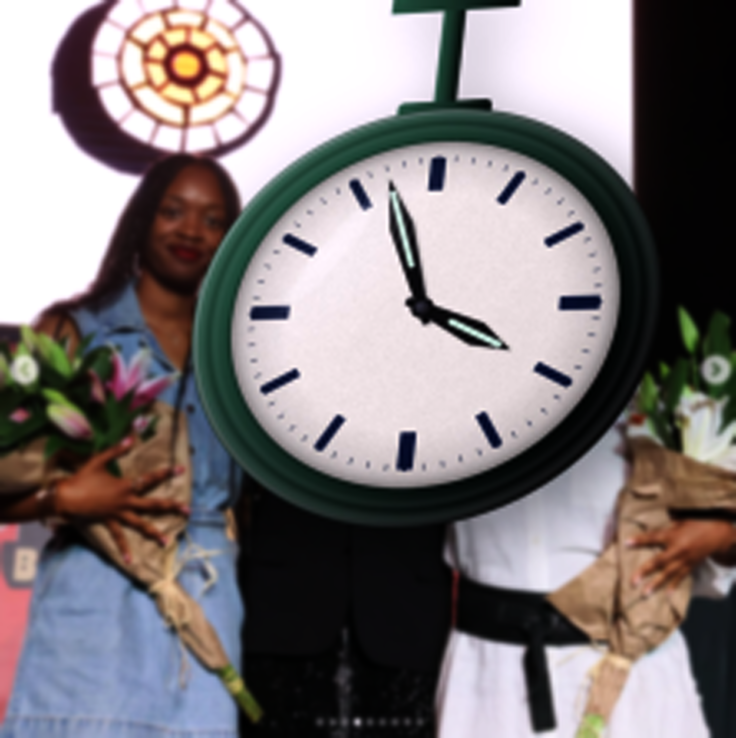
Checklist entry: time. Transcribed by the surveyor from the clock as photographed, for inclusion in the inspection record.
3:57
